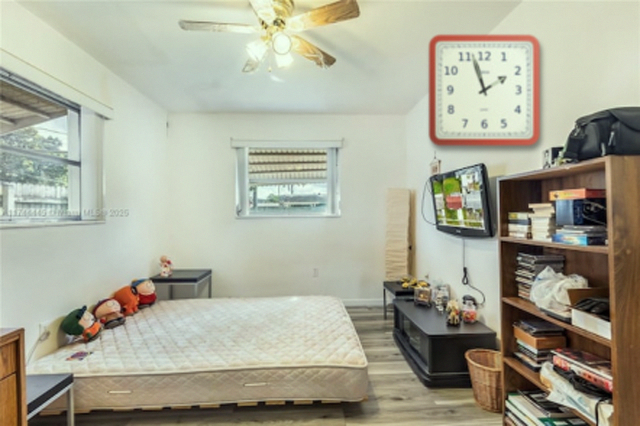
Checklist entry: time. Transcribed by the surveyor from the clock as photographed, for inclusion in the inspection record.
1:57
